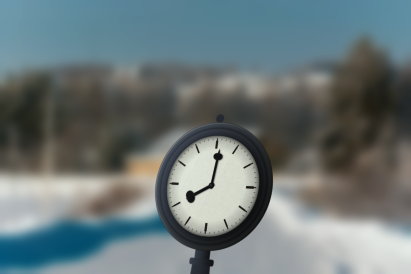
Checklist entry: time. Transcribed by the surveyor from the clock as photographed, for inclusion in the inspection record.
8:01
